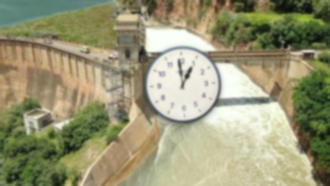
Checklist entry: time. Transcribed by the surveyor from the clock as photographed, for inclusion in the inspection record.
12:59
